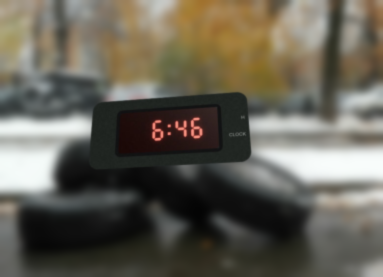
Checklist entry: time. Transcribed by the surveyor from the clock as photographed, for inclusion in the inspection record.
6:46
